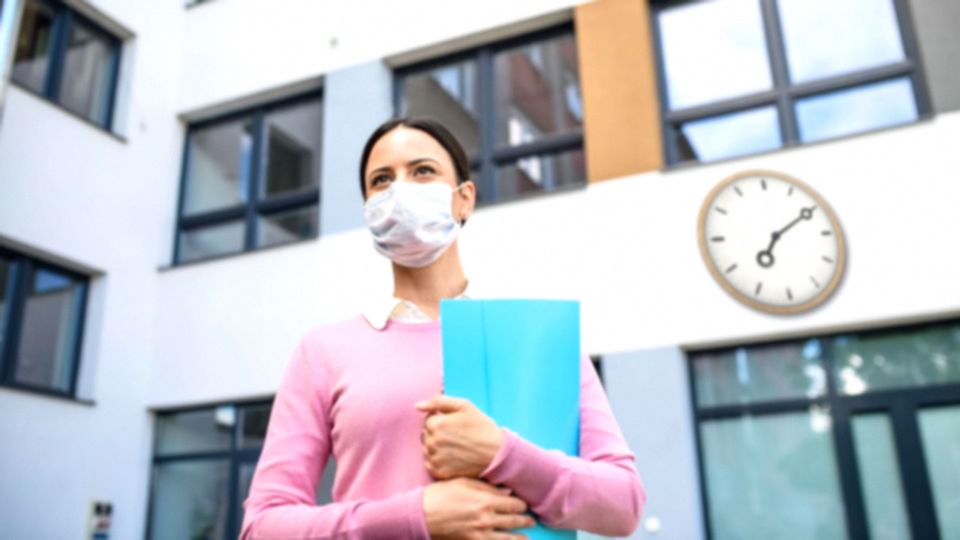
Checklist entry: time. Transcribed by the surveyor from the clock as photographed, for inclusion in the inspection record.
7:10
